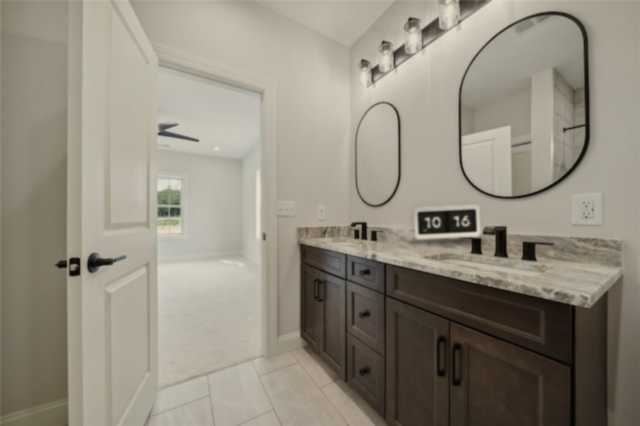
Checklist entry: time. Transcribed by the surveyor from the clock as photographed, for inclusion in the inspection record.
10:16
